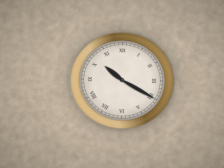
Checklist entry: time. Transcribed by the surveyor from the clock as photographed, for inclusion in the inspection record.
10:20
